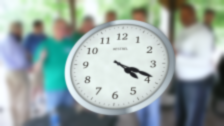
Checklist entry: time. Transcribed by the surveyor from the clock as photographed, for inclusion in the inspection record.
4:19
